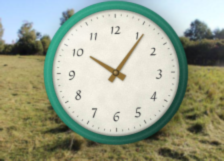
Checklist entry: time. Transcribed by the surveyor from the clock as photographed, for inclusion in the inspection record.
10:06
